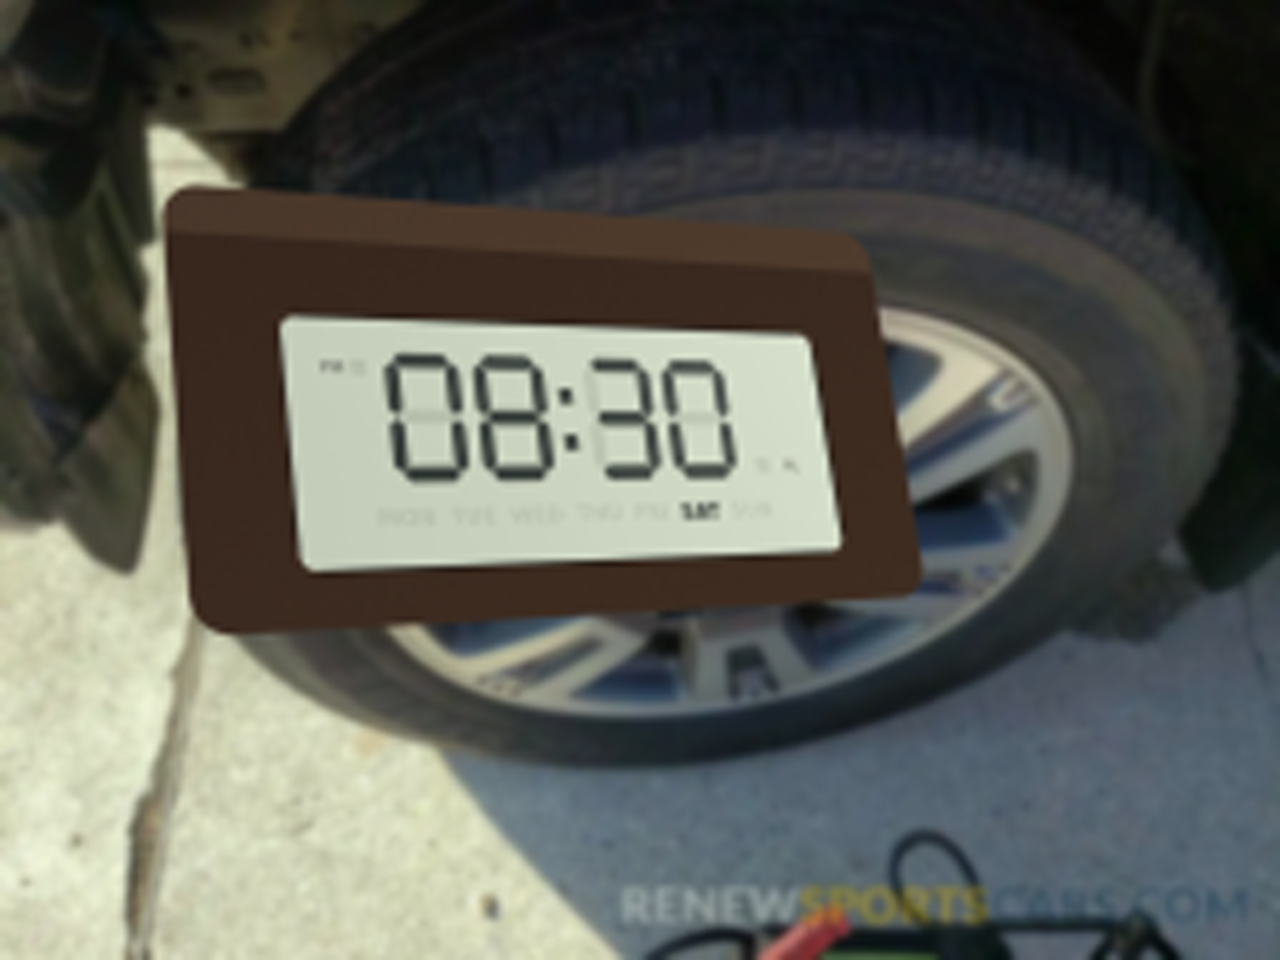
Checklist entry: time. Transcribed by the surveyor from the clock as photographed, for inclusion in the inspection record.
8:30
